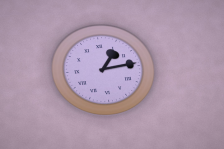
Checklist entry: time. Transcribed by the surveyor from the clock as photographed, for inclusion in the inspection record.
1:14
